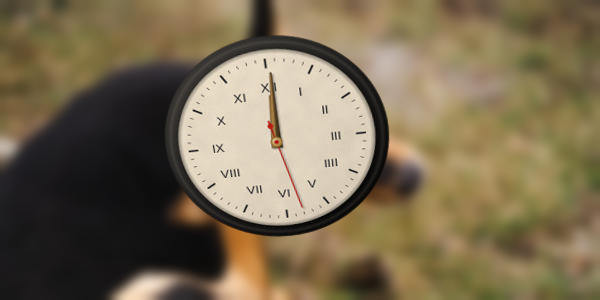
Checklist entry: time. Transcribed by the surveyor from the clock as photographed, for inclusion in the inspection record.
12:00:28
